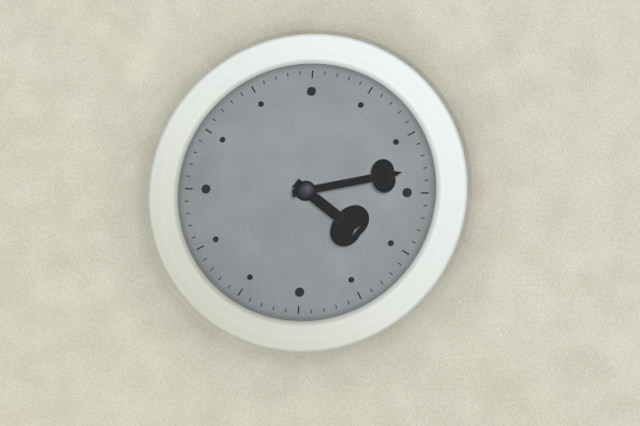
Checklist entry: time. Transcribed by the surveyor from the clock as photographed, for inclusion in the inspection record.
4:13
